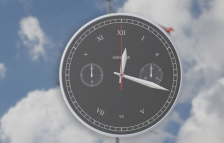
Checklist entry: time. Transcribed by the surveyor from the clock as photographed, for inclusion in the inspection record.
12:18
